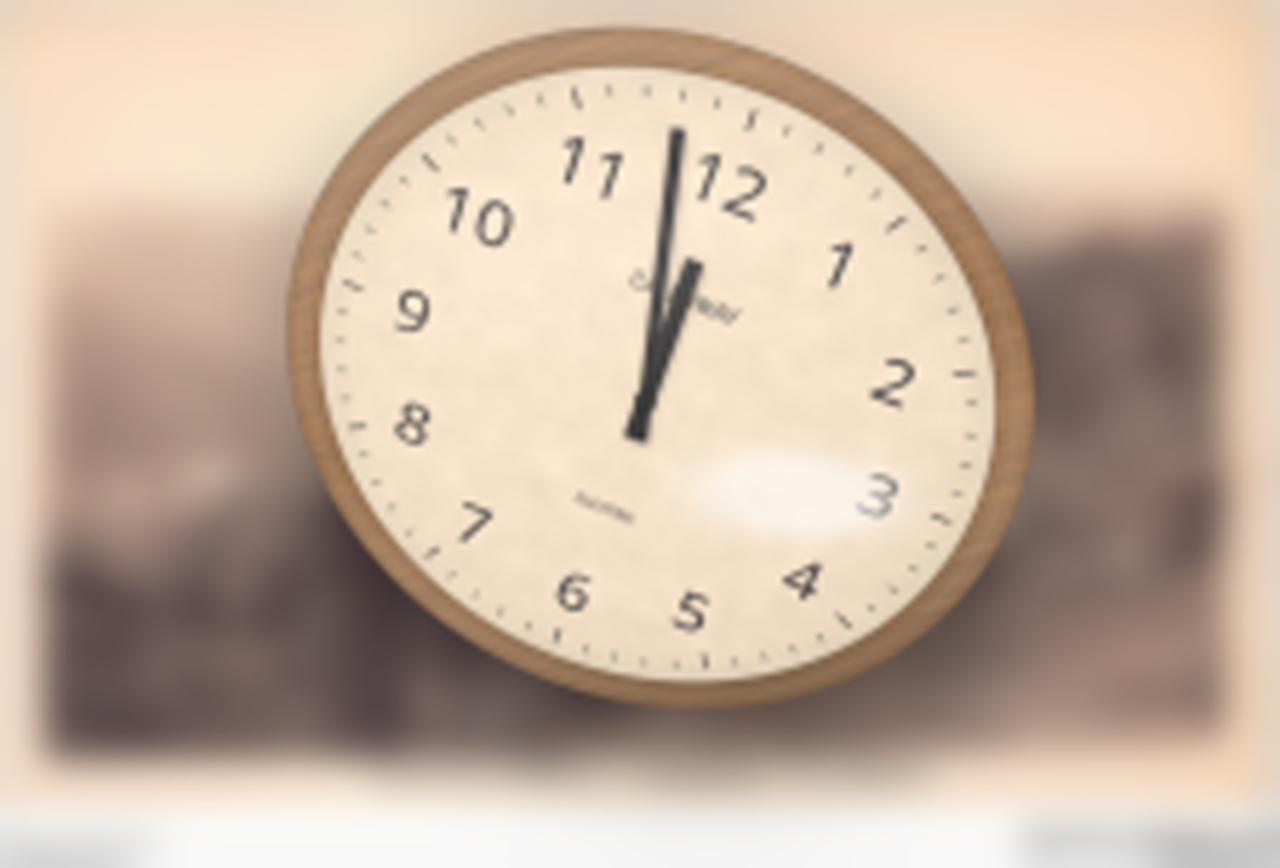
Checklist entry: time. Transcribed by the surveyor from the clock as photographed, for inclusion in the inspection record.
11:58
